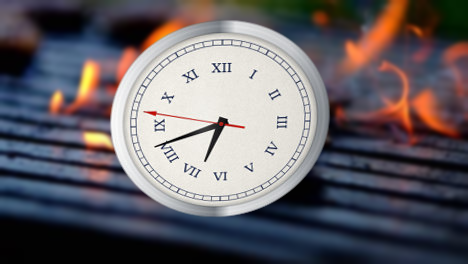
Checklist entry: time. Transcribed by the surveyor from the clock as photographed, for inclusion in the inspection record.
6:41:47
